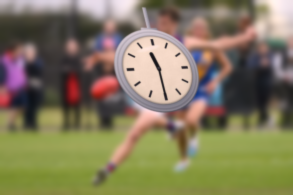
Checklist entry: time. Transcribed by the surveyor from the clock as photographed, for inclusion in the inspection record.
11:30
